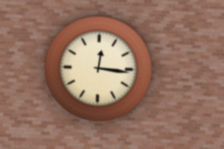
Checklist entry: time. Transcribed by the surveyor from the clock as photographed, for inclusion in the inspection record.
12:16
